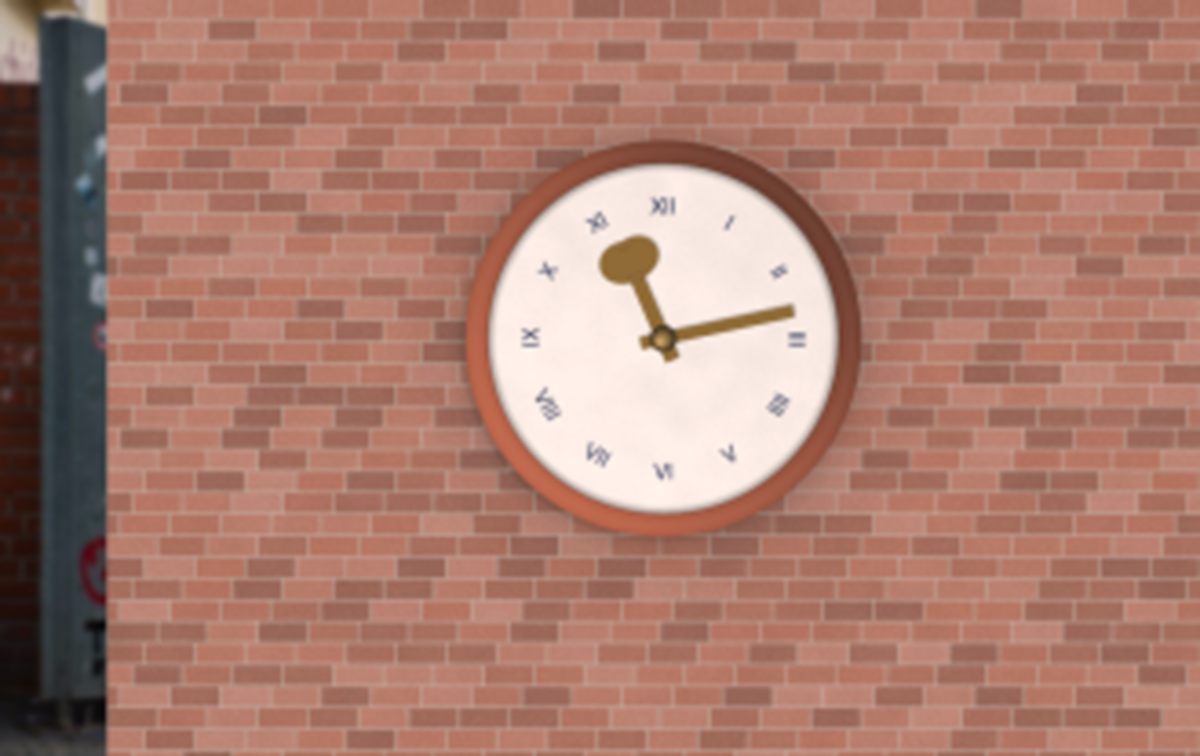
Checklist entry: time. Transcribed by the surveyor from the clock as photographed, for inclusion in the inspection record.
11:13
